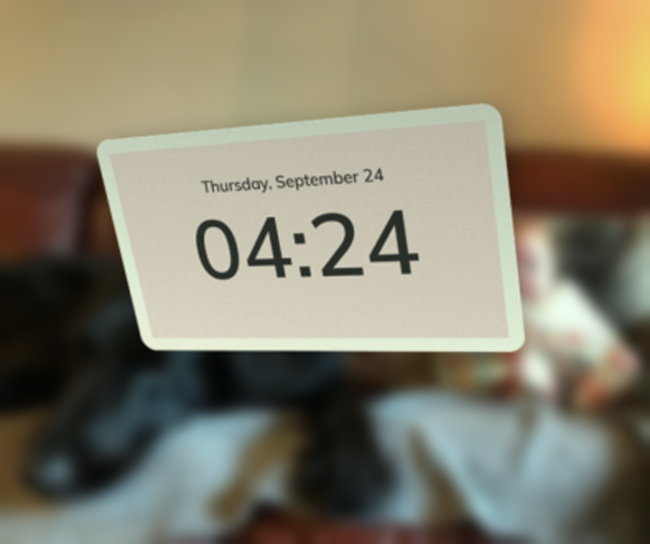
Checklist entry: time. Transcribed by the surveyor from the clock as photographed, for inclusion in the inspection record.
4:24
